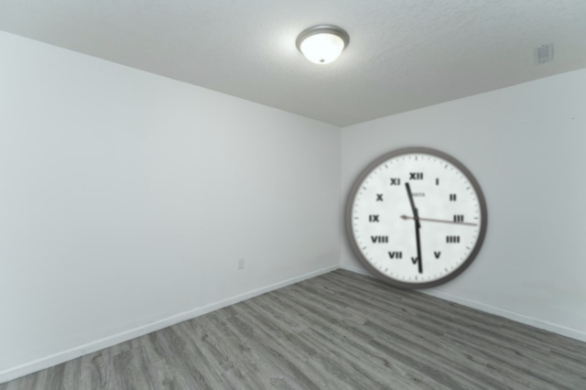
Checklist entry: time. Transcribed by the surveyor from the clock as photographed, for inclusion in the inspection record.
11:29:16
